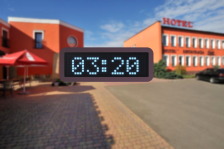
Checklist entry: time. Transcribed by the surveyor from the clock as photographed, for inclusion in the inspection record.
3:20
